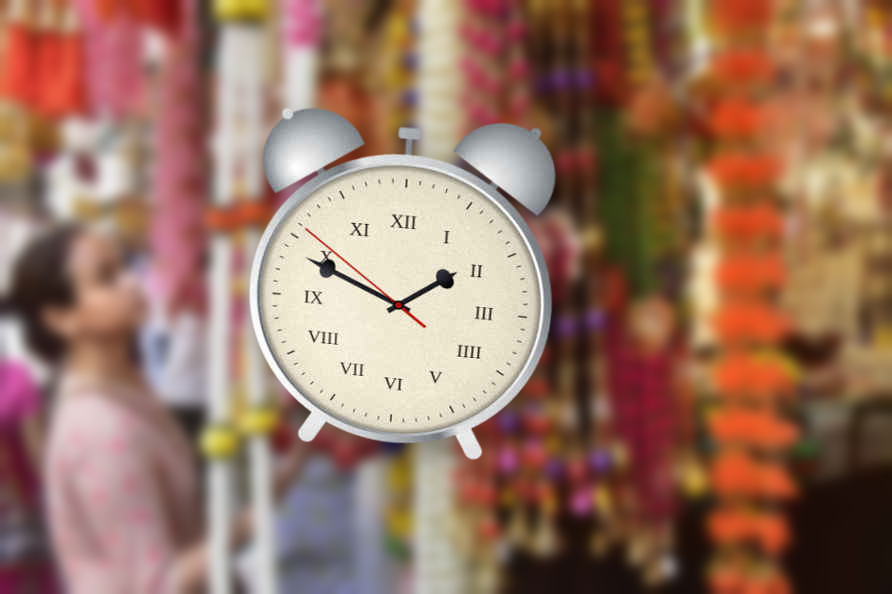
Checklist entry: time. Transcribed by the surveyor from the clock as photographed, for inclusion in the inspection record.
1:48:51
